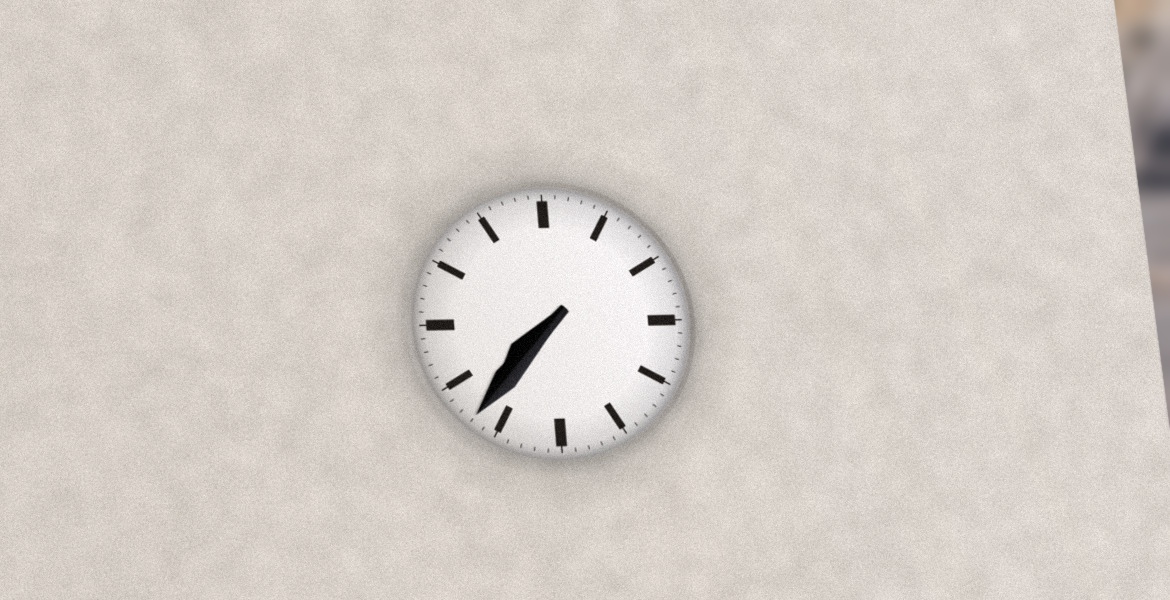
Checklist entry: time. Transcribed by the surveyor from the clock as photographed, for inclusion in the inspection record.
7:37
